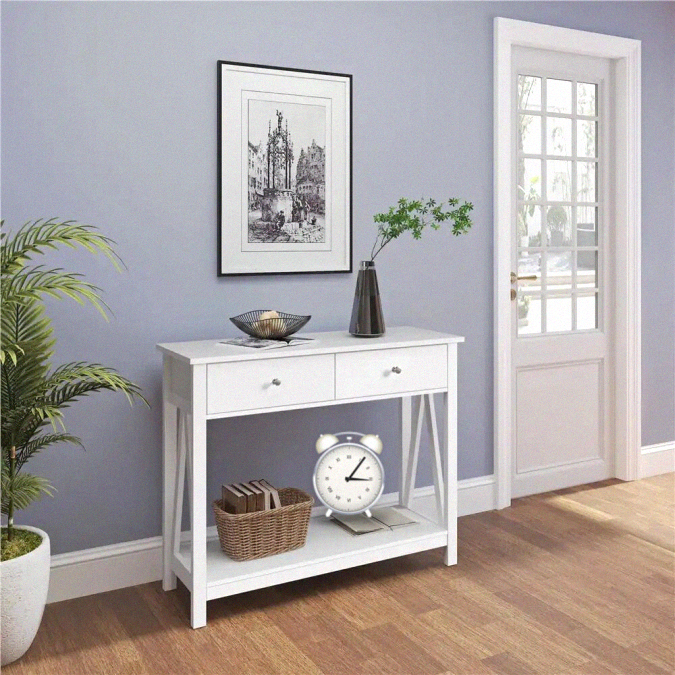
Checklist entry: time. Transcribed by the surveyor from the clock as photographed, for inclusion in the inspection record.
3:06
